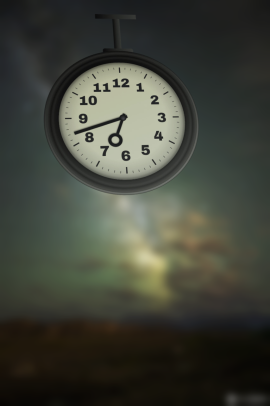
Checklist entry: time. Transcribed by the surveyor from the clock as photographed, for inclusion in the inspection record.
6:42
